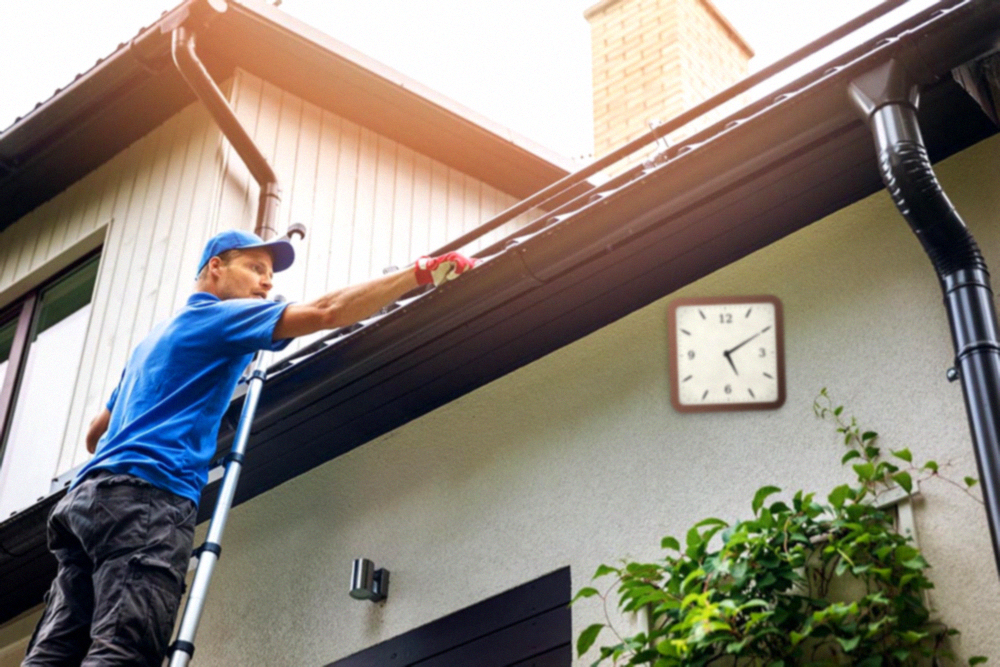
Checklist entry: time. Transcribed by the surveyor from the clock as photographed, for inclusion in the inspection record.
5:10
